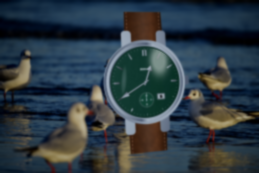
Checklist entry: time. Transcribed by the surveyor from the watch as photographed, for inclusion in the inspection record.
12:40
